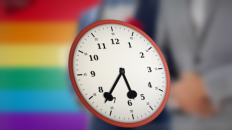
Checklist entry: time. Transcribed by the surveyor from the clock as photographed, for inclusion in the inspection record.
5:37
